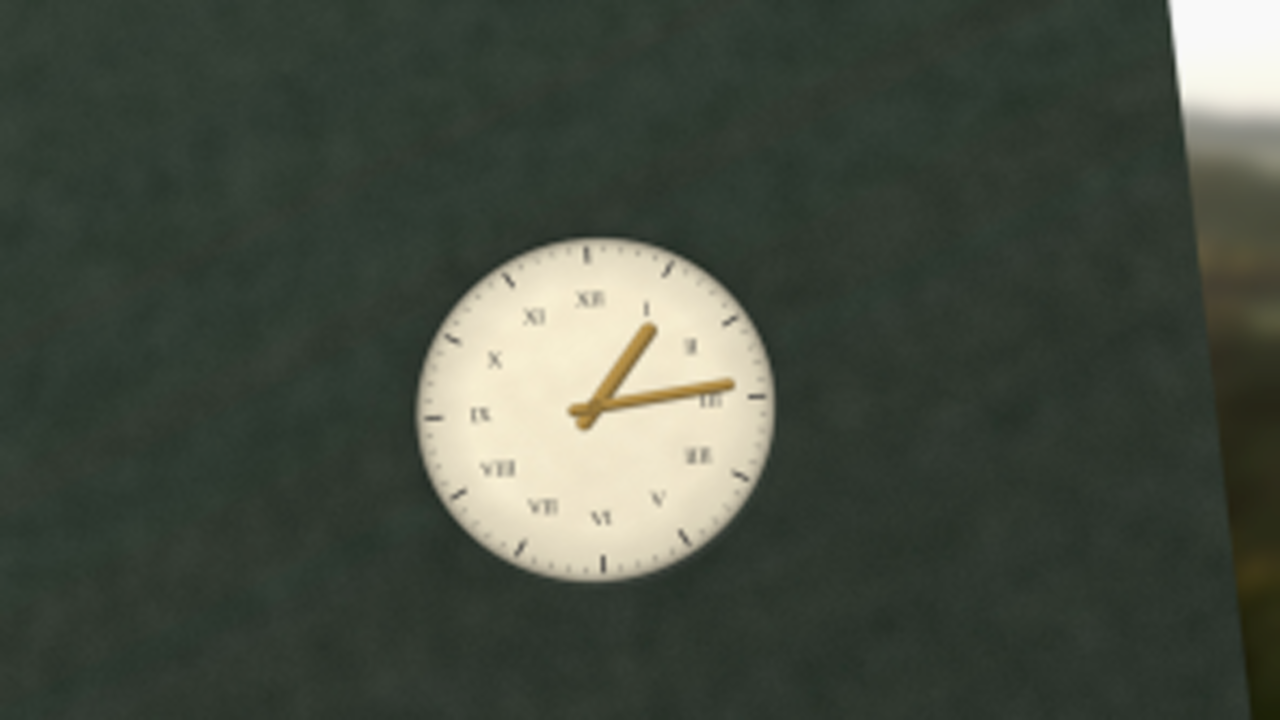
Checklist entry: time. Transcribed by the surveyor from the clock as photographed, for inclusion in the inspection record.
1:14
